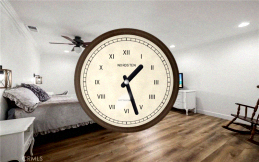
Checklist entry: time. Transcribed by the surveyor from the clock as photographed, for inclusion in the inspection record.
1:27
